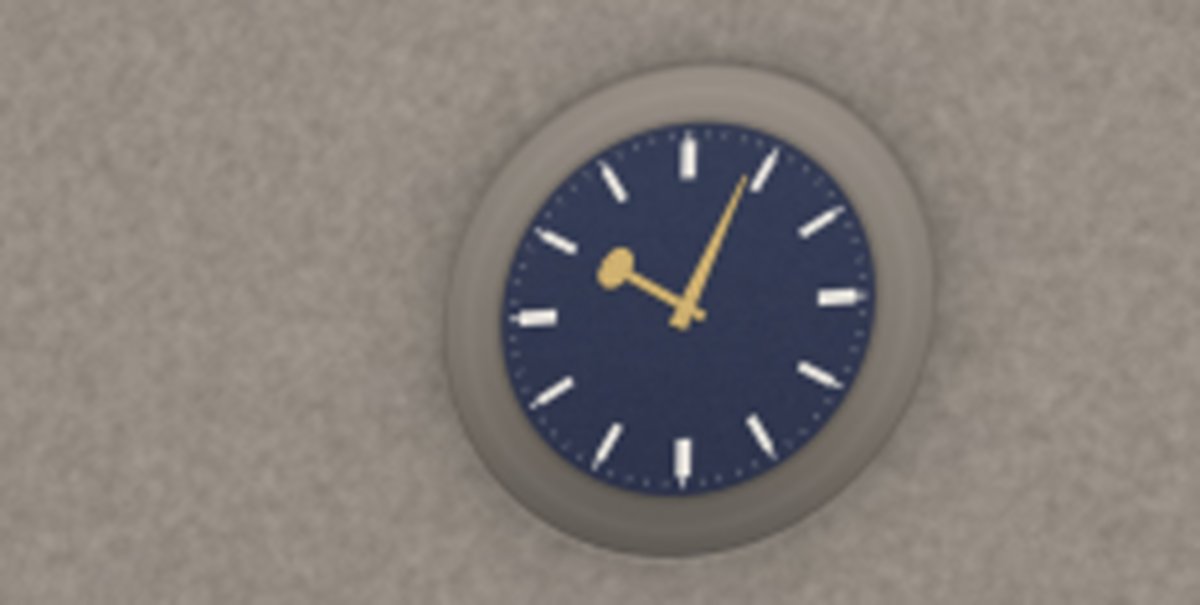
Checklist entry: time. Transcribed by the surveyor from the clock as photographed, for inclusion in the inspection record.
10:04
